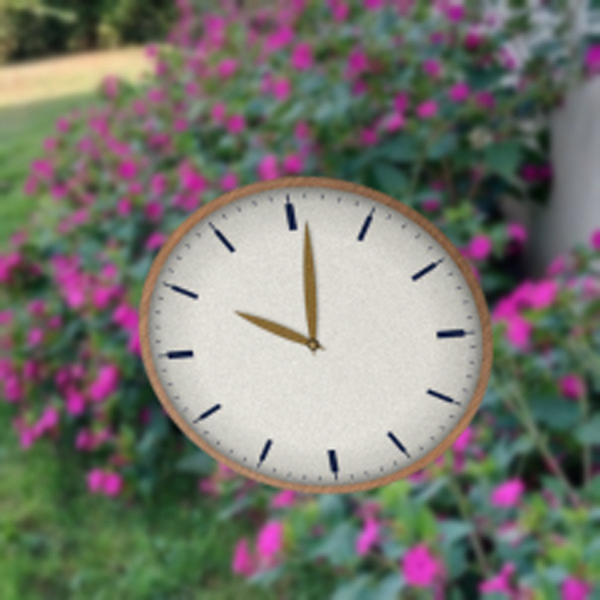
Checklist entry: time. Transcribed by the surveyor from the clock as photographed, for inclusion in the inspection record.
10:01
